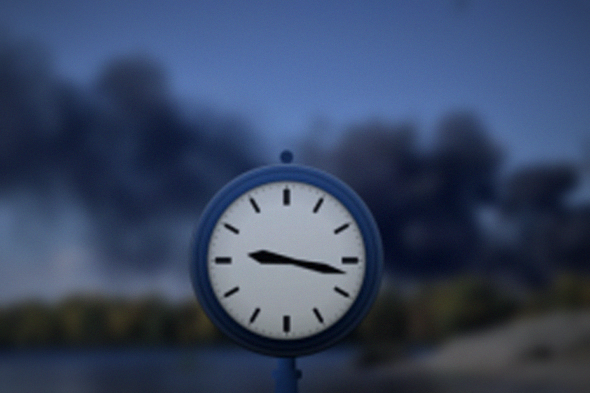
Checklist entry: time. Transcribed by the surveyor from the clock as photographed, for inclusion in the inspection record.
9:17
